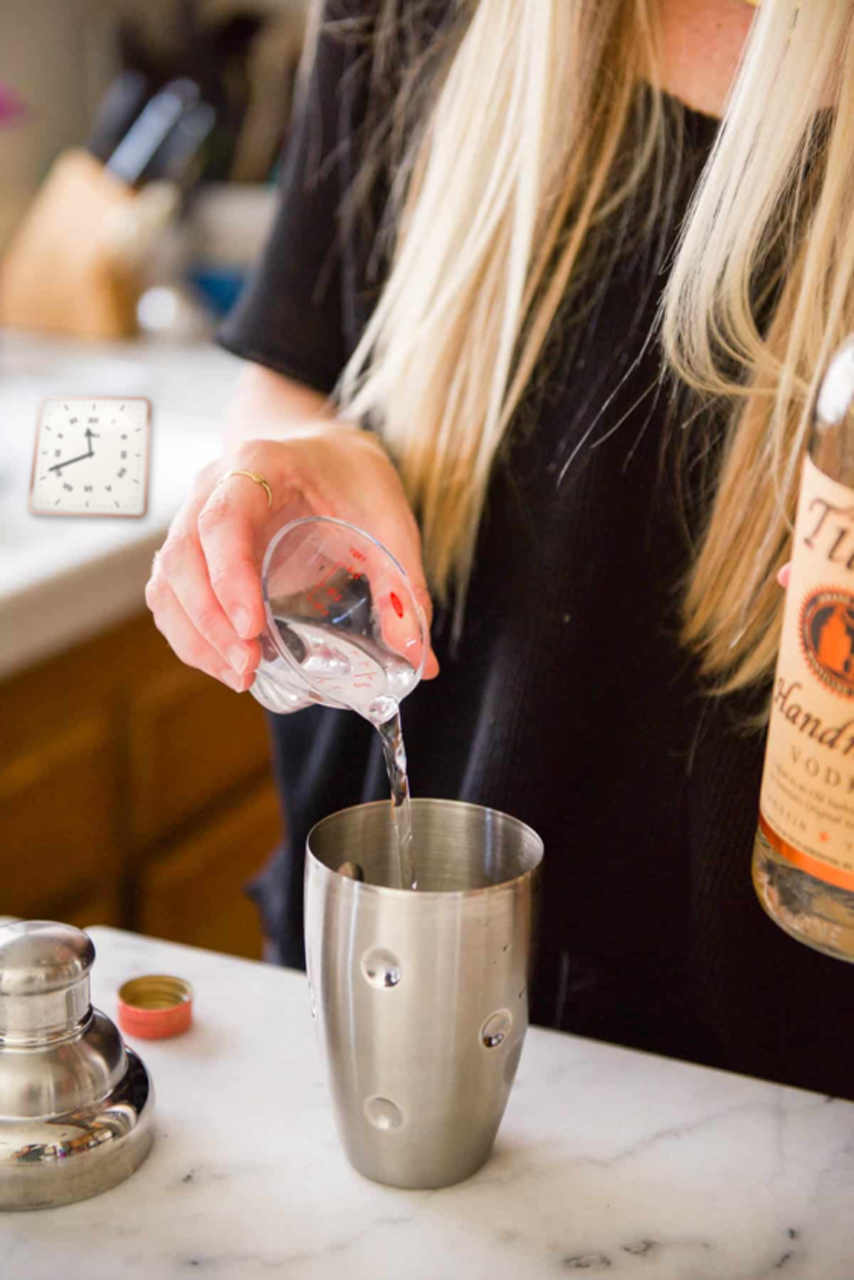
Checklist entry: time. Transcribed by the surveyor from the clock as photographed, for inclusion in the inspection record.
11:41
